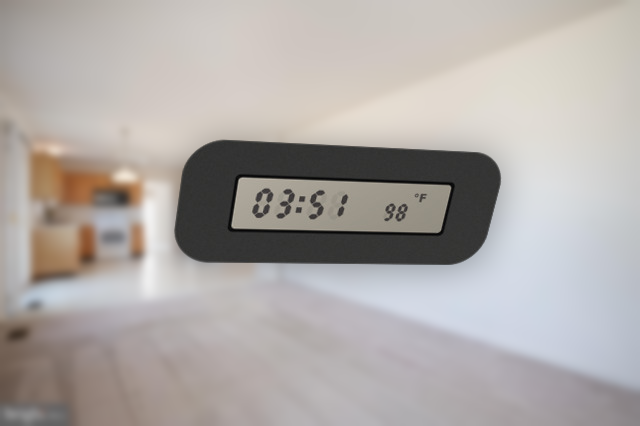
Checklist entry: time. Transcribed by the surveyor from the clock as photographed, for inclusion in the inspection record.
3:51
